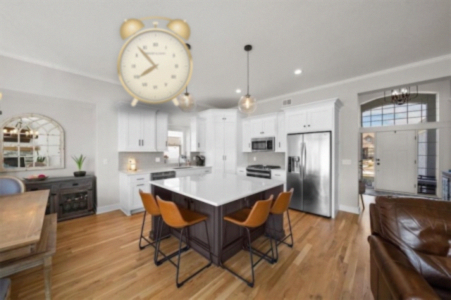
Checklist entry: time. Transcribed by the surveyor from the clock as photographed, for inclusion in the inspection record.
7:53
